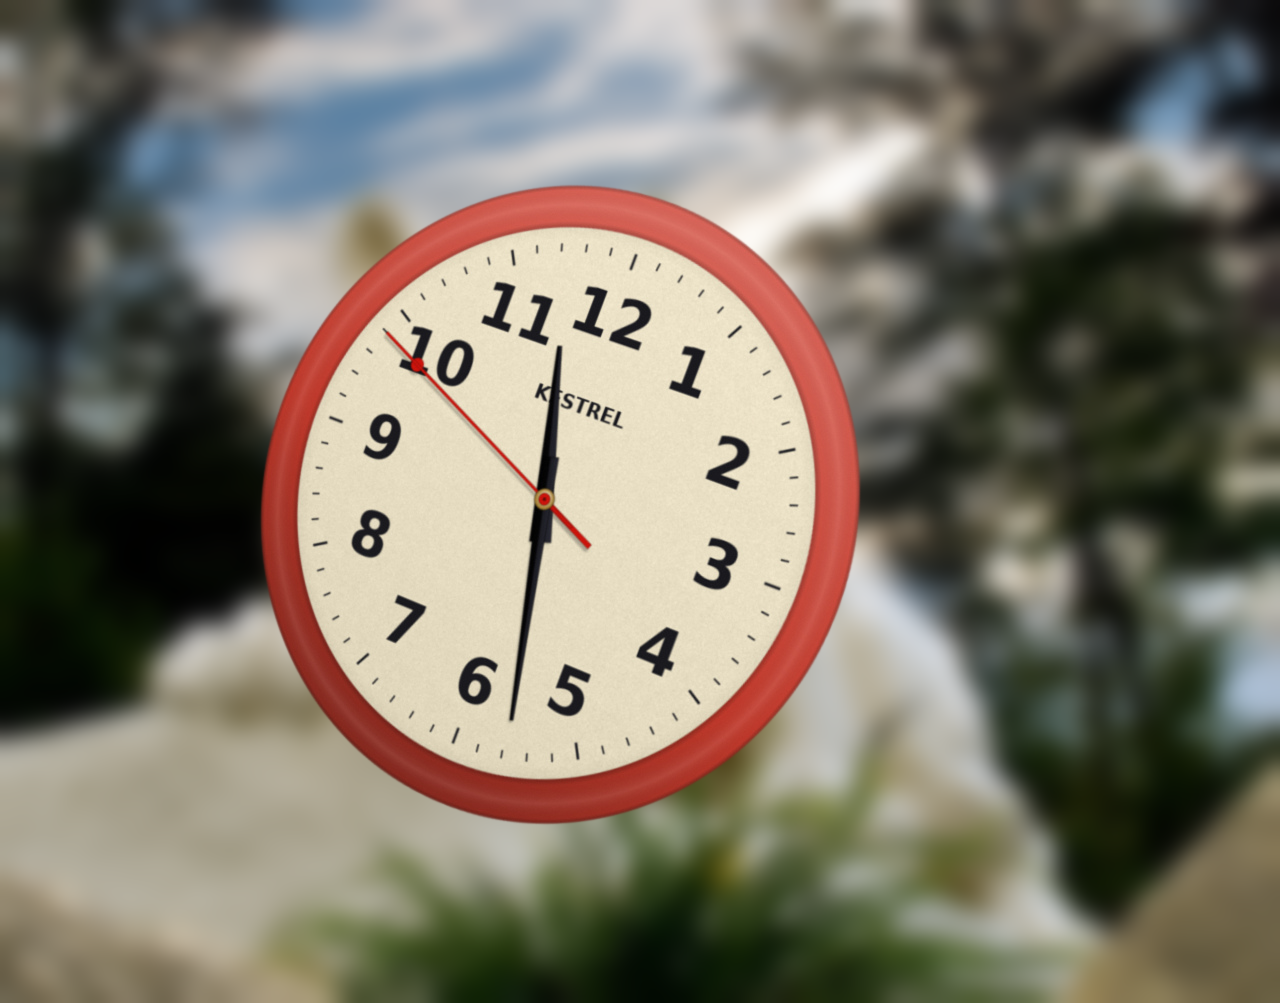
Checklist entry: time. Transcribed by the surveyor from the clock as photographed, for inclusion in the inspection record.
11:27:49
